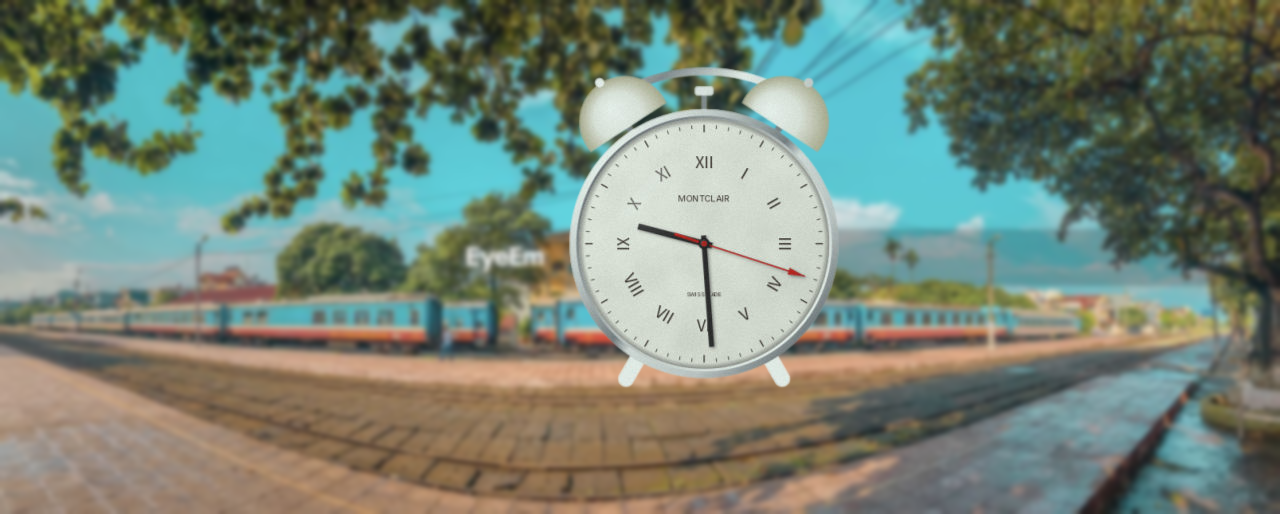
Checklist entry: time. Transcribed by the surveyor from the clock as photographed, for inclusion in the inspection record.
9:29:18
